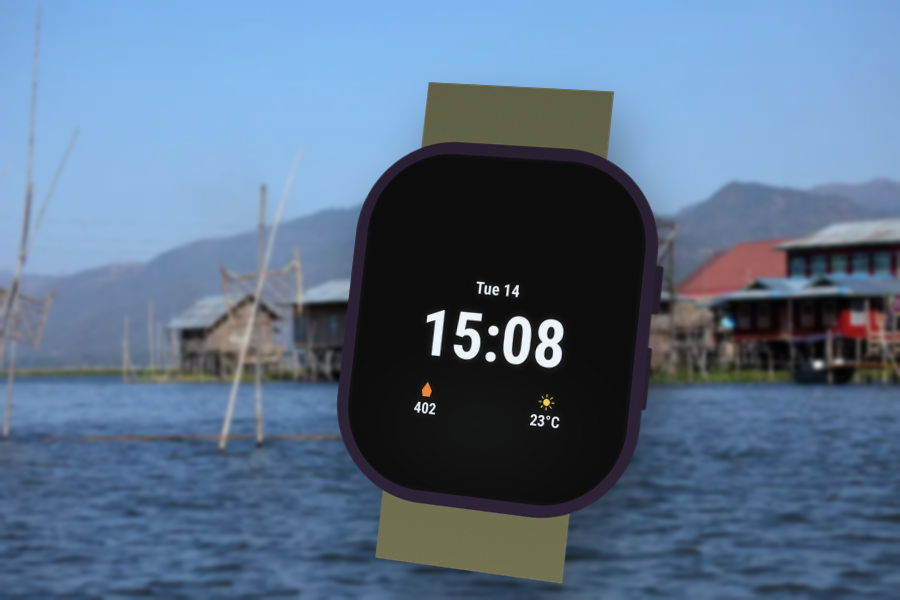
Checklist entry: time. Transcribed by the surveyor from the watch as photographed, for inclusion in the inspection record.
15:08
